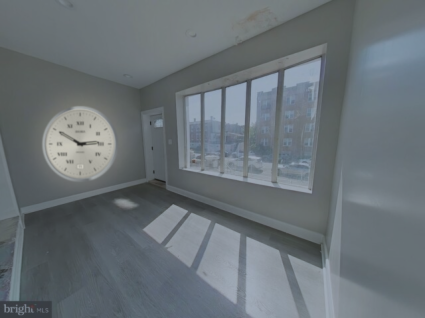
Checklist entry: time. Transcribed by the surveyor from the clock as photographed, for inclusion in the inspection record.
2:50
